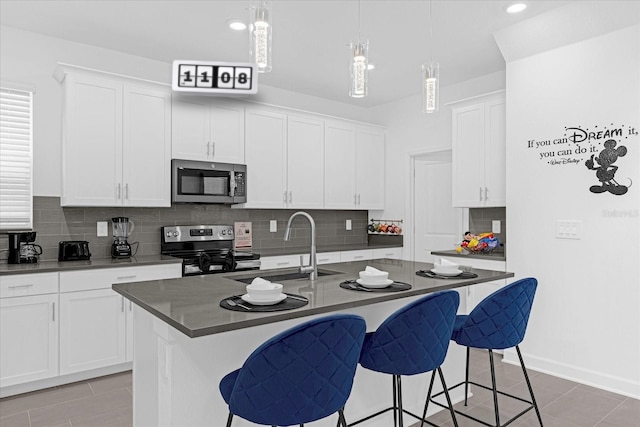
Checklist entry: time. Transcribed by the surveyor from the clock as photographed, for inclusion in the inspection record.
11:08
